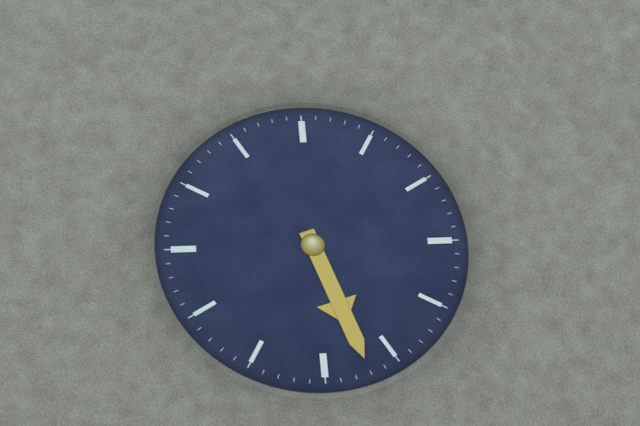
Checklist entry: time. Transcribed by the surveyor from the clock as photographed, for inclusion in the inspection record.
5:27
